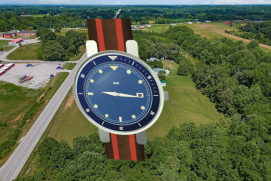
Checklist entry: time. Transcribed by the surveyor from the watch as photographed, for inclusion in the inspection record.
9:16
